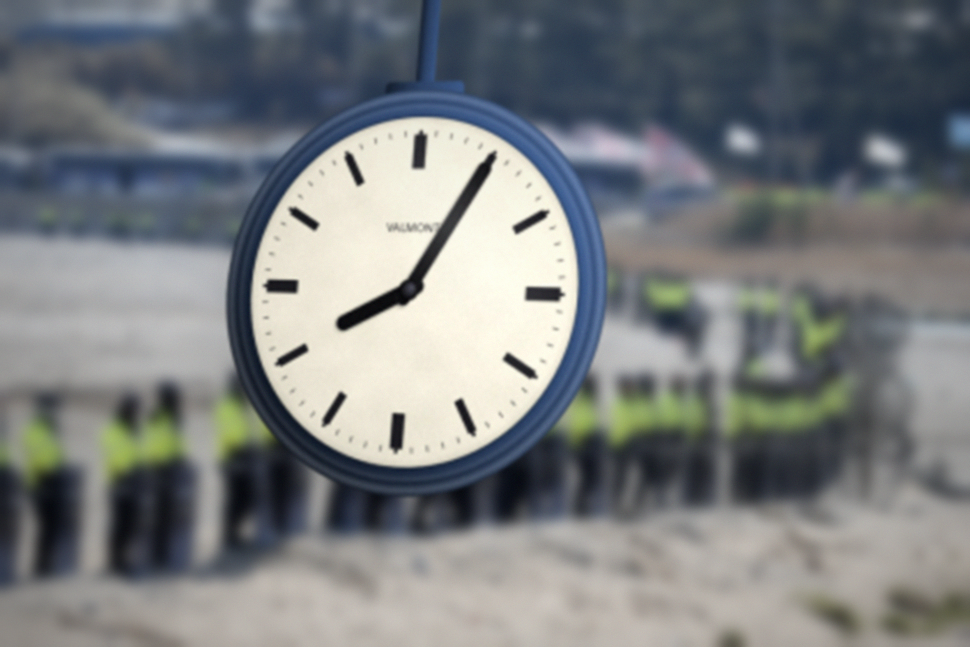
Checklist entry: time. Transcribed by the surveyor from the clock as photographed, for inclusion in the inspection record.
8:05
